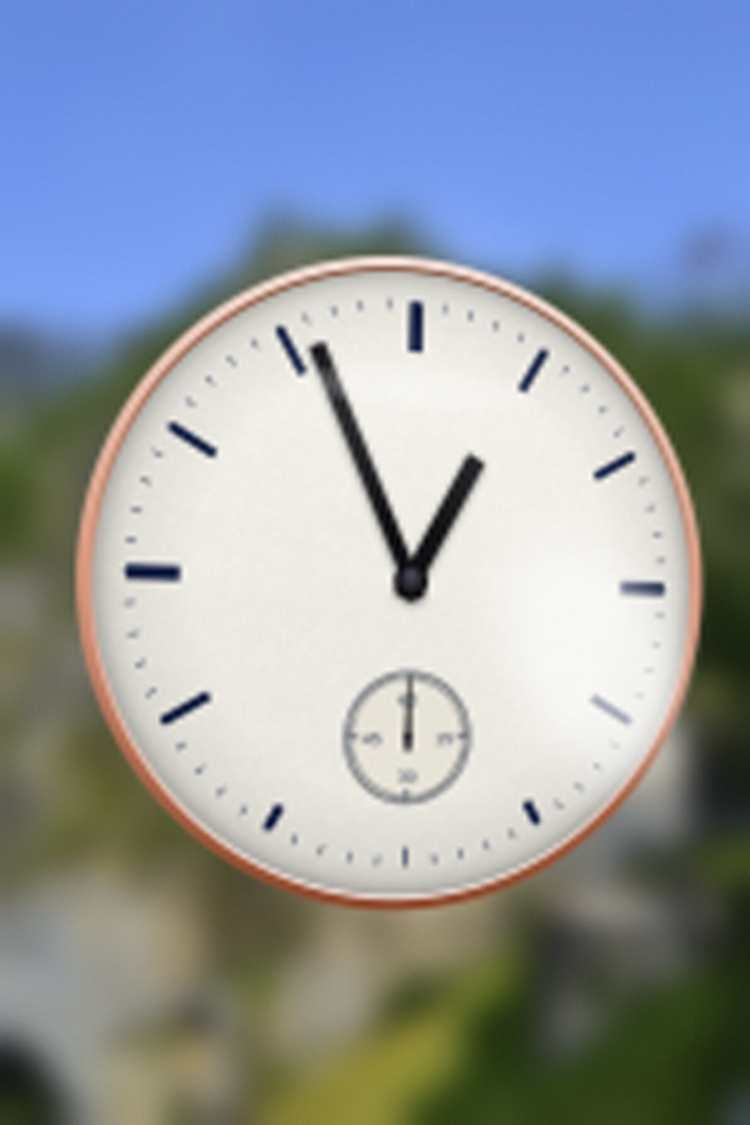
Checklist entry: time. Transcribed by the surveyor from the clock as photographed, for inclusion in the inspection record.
12:56
